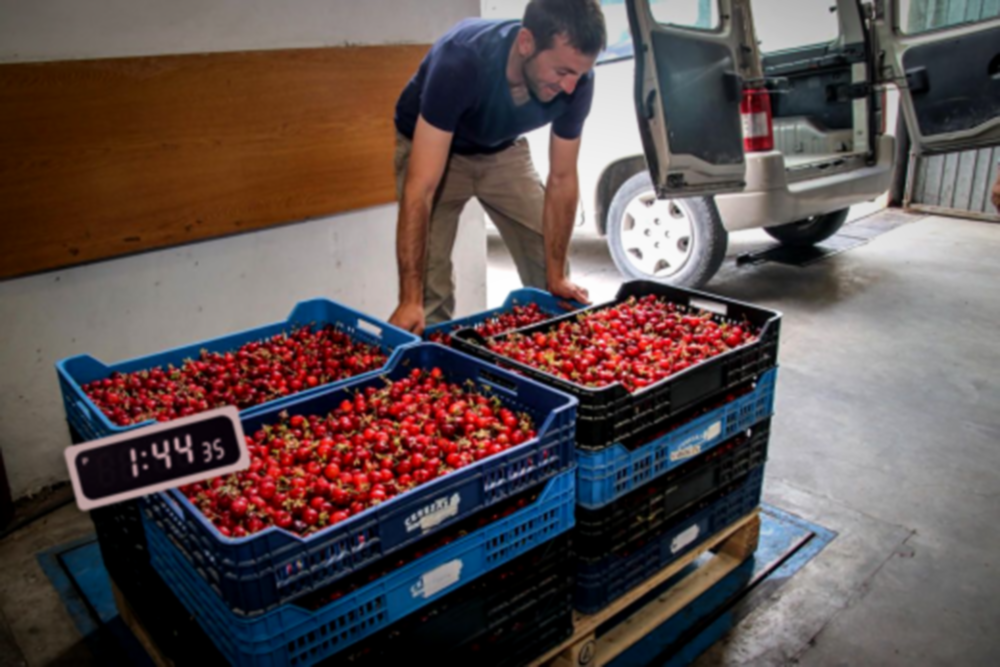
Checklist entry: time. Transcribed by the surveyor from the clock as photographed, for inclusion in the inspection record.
1:44:35
